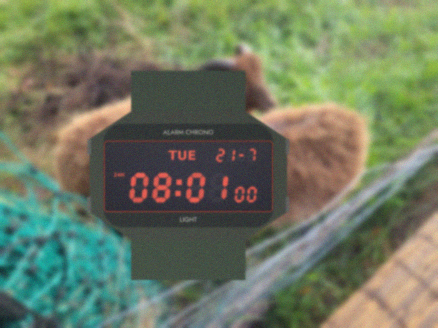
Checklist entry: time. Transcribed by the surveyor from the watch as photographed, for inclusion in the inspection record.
8:01:00
